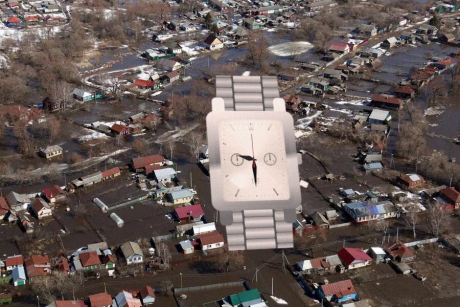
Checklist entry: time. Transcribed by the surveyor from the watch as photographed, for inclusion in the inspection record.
9:30
